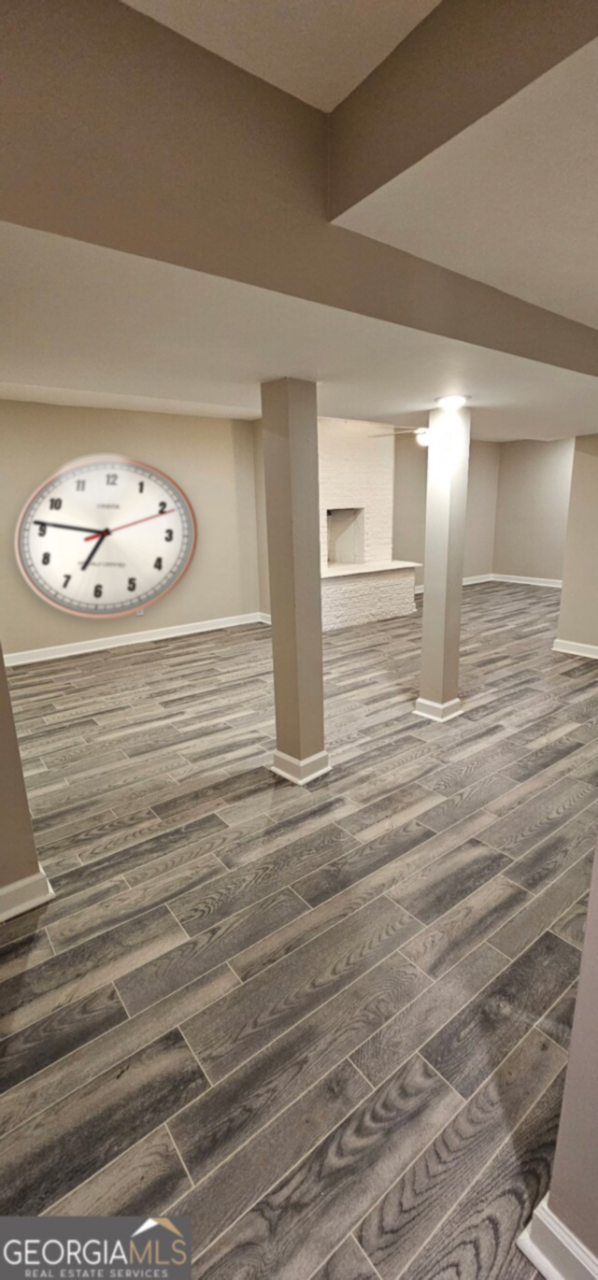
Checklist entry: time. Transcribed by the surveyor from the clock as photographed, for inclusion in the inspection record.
6:46:11
